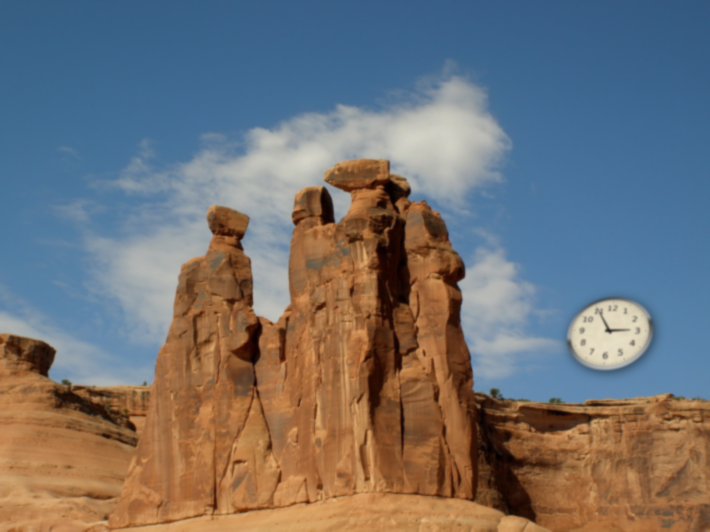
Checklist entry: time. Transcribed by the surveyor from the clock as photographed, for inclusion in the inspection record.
2:55
